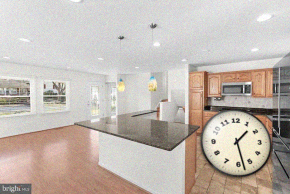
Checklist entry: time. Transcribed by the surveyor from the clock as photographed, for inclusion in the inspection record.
1:28
